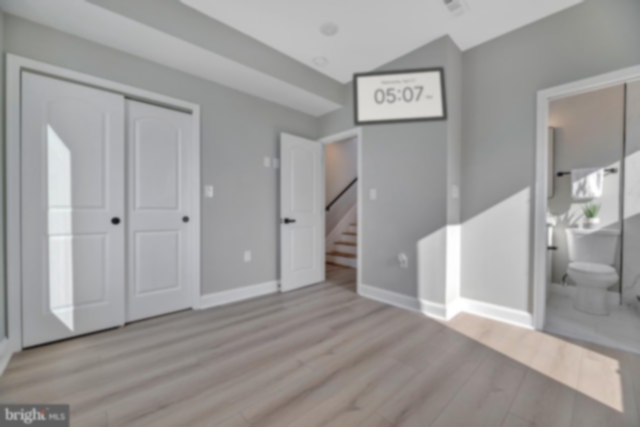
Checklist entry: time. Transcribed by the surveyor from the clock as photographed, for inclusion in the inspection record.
5:07
